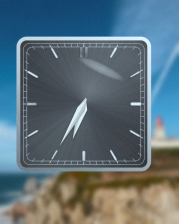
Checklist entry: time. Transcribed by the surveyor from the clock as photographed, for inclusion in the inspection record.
6:35
